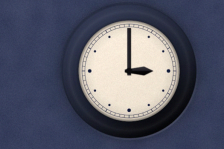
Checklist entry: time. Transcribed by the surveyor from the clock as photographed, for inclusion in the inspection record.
3:00
